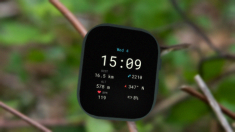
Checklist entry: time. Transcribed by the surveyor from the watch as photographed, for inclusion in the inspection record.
15:09
